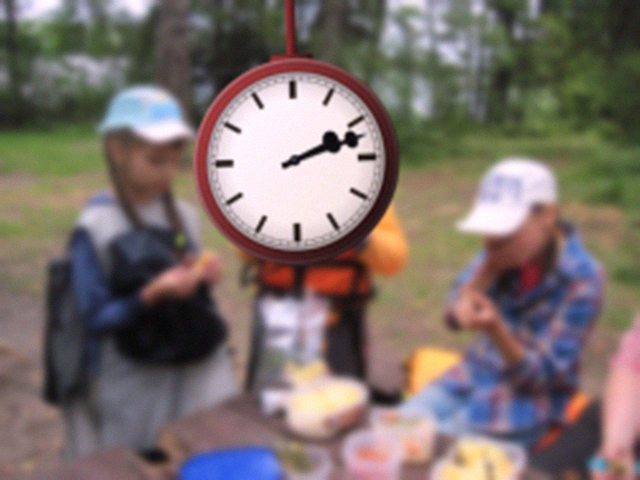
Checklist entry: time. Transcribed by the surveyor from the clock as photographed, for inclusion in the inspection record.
2:12
